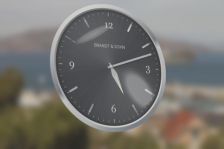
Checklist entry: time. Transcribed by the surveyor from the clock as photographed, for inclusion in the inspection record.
5:12
